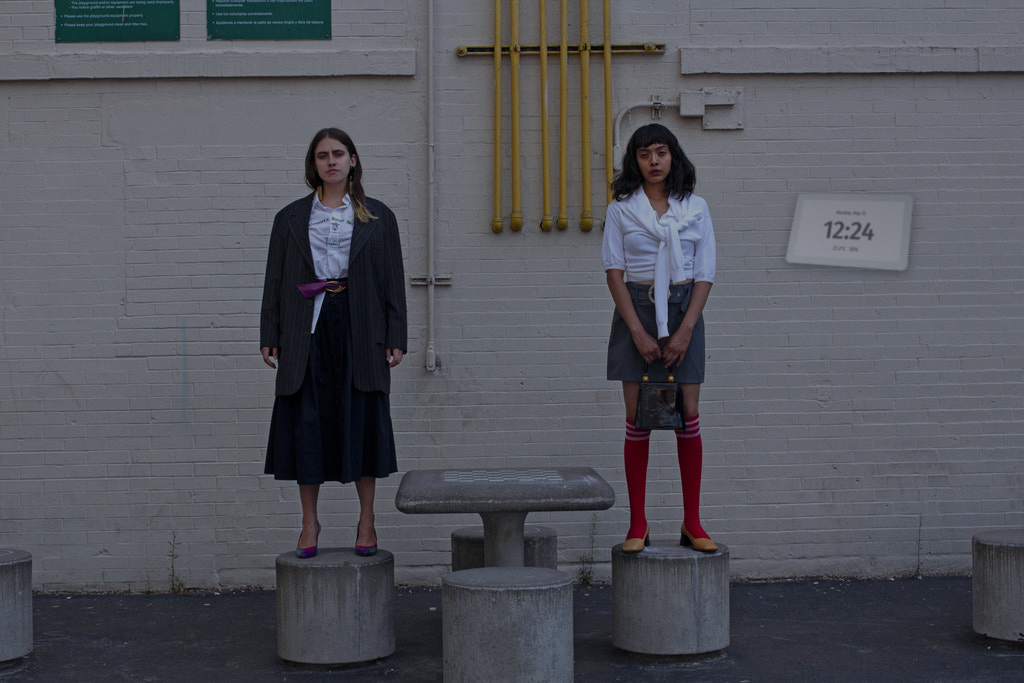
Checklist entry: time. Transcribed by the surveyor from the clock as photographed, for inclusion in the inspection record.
12:24
